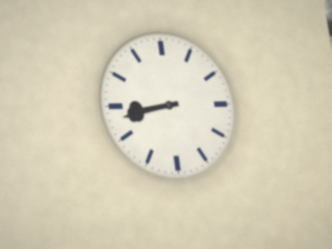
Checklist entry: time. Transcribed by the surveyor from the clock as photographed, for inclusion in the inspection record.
8:43
